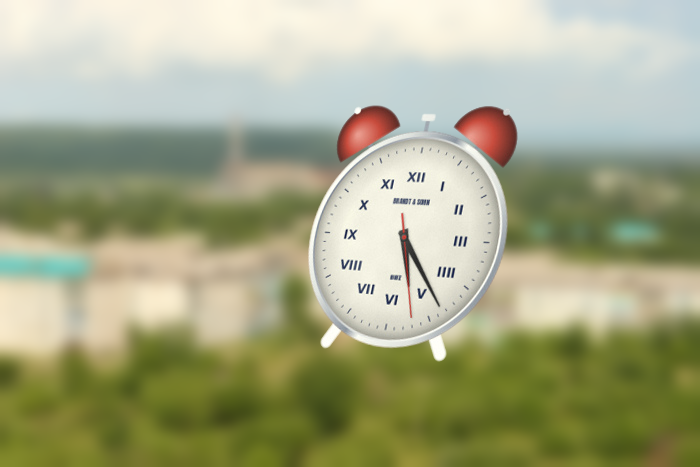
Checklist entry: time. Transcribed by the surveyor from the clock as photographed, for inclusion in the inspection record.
5:23:27
